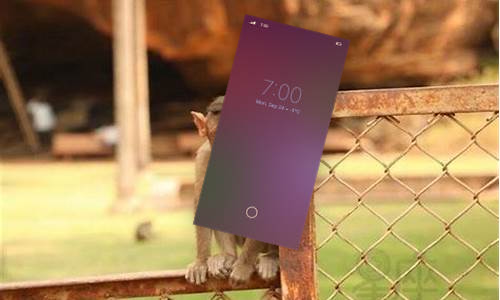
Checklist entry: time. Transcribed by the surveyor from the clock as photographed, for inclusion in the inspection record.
7:00
